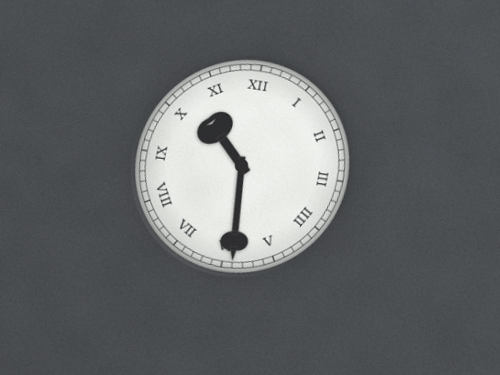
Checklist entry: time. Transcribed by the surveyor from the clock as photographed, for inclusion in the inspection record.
10:29
